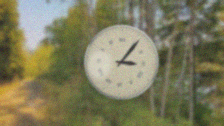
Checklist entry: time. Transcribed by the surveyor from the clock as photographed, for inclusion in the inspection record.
3:06
